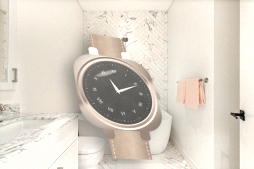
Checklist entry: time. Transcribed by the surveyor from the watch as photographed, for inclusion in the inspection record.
11:11
